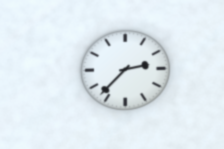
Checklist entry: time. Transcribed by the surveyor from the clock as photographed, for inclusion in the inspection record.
2:37
